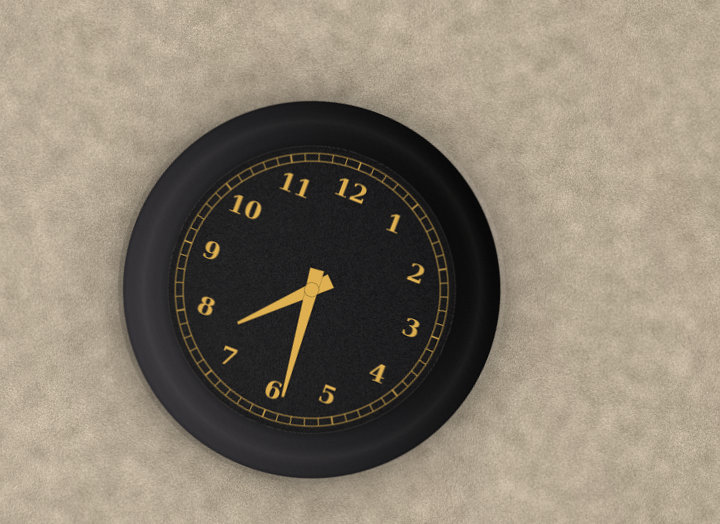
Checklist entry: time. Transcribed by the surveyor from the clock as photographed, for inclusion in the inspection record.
7:29
